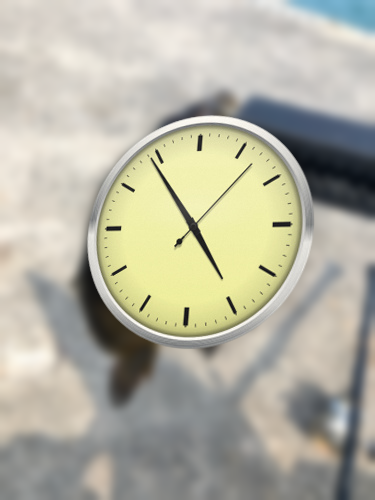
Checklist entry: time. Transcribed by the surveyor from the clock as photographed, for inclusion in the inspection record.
4:54:07
